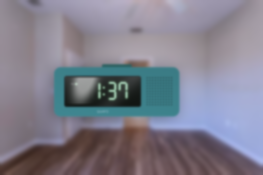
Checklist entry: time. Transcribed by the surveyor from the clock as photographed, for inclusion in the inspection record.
1:37
